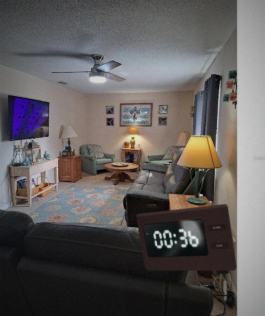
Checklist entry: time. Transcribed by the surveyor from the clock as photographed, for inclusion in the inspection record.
0:36
